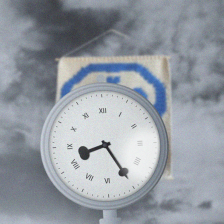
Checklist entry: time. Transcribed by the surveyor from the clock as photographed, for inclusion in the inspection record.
8:25
